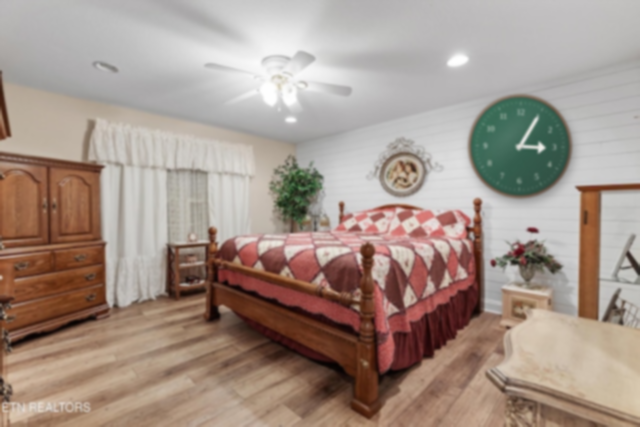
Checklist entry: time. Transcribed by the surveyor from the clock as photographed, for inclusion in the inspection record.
3:05
